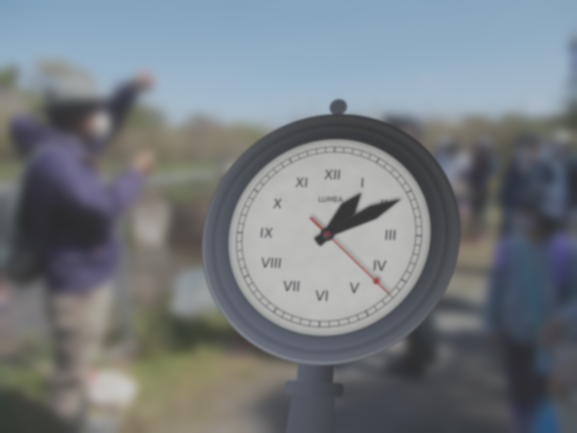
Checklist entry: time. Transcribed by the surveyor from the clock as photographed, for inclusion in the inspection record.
1:10:22
